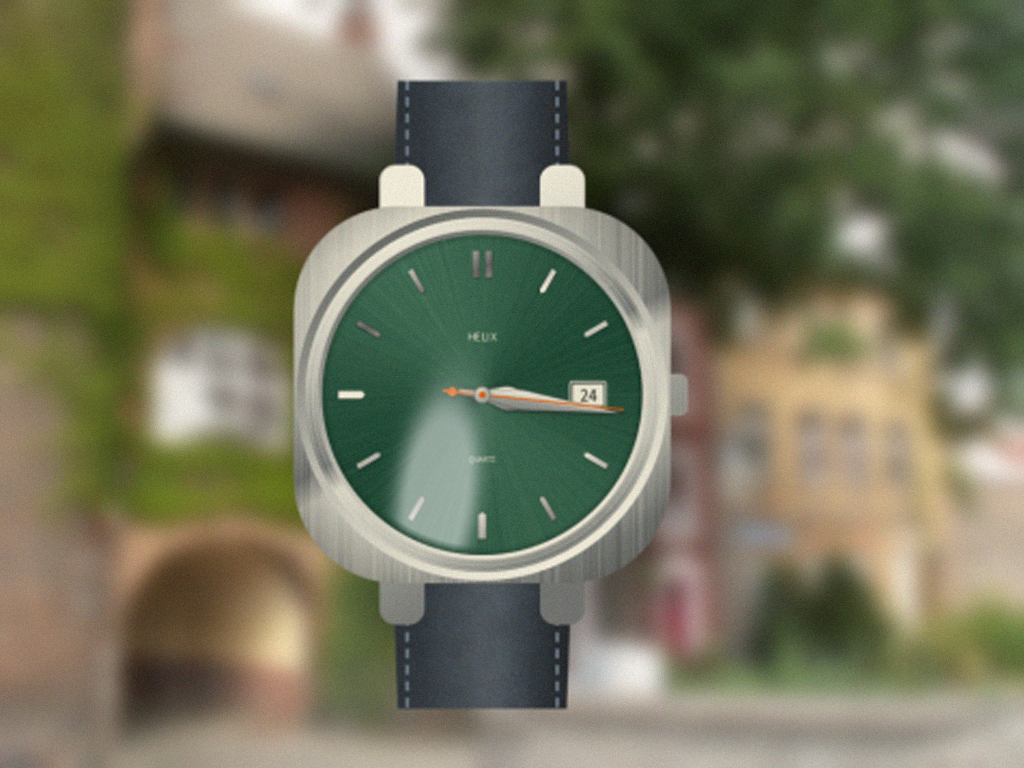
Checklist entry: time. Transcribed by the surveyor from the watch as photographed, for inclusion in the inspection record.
3:16:16
